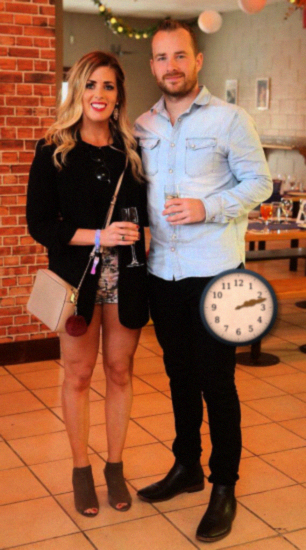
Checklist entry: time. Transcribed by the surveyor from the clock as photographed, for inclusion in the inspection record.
2:12
